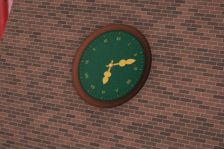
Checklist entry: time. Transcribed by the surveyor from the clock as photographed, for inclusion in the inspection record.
6:12
